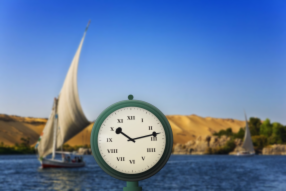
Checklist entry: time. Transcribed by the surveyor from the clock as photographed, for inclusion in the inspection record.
10:13
